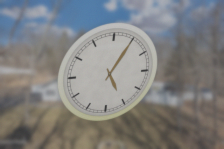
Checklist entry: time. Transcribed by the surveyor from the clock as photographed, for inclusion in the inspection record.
5:05
